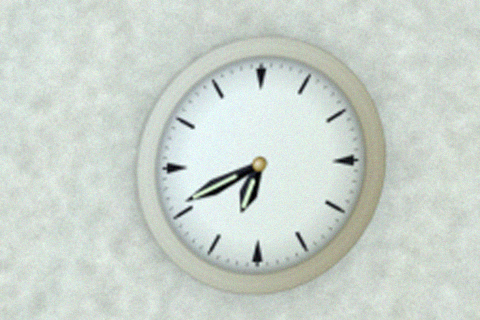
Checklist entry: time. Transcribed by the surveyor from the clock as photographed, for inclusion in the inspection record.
6:41
